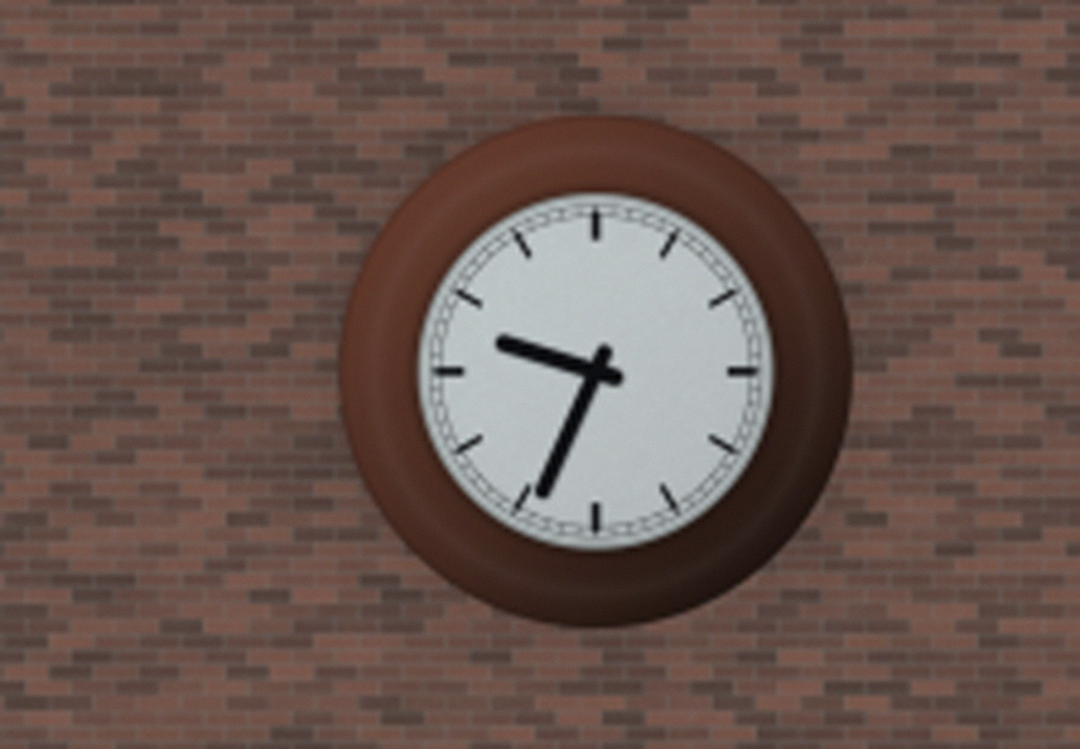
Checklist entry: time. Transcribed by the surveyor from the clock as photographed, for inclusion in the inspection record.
9:34
